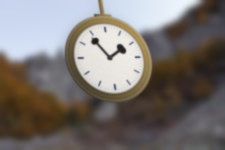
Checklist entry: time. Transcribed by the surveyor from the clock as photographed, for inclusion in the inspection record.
1:54
